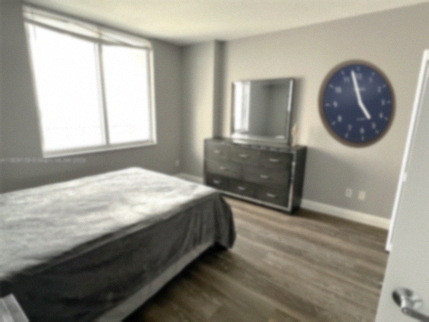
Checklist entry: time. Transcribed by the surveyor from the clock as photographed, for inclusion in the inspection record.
4:58
